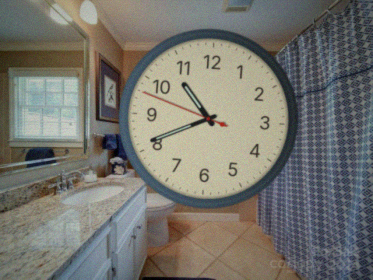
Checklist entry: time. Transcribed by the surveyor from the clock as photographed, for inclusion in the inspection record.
10:40:48
